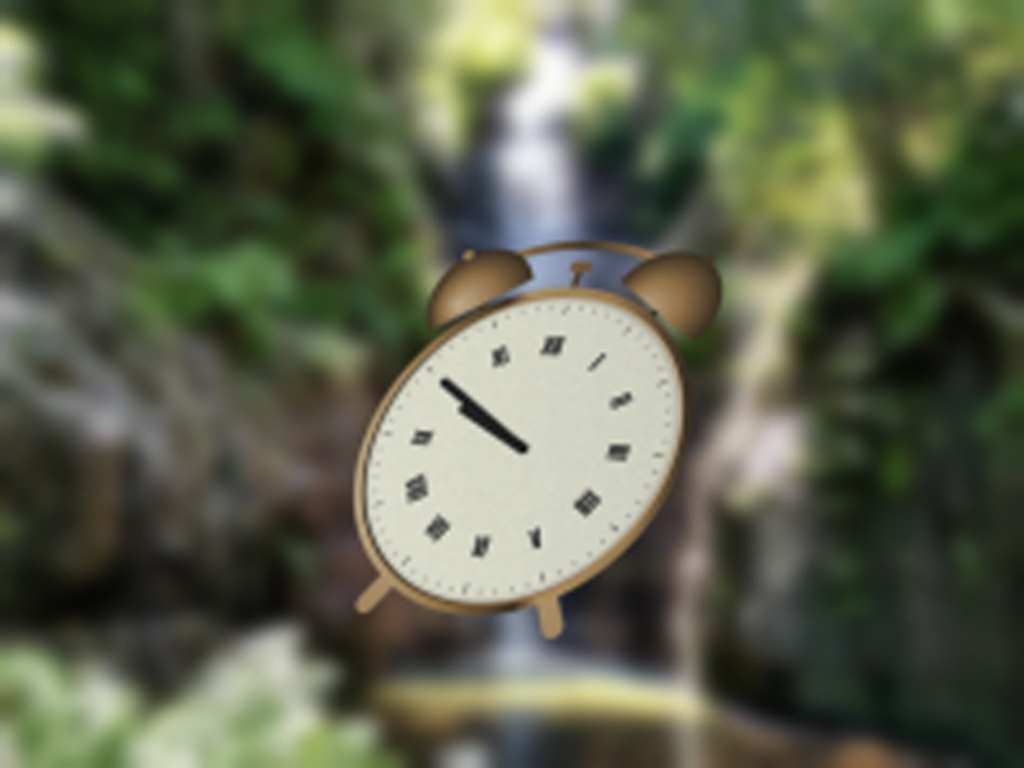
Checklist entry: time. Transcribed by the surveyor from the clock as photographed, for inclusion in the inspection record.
9:50
